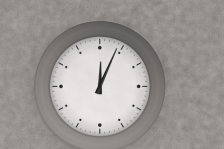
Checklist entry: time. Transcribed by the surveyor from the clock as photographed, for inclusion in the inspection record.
12:04
